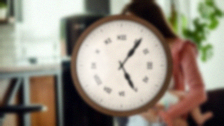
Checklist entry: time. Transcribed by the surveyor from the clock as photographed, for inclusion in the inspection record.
5:06
